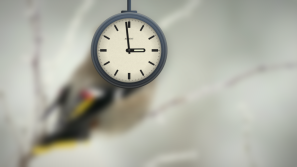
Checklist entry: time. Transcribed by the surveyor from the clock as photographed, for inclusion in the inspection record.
2:59
